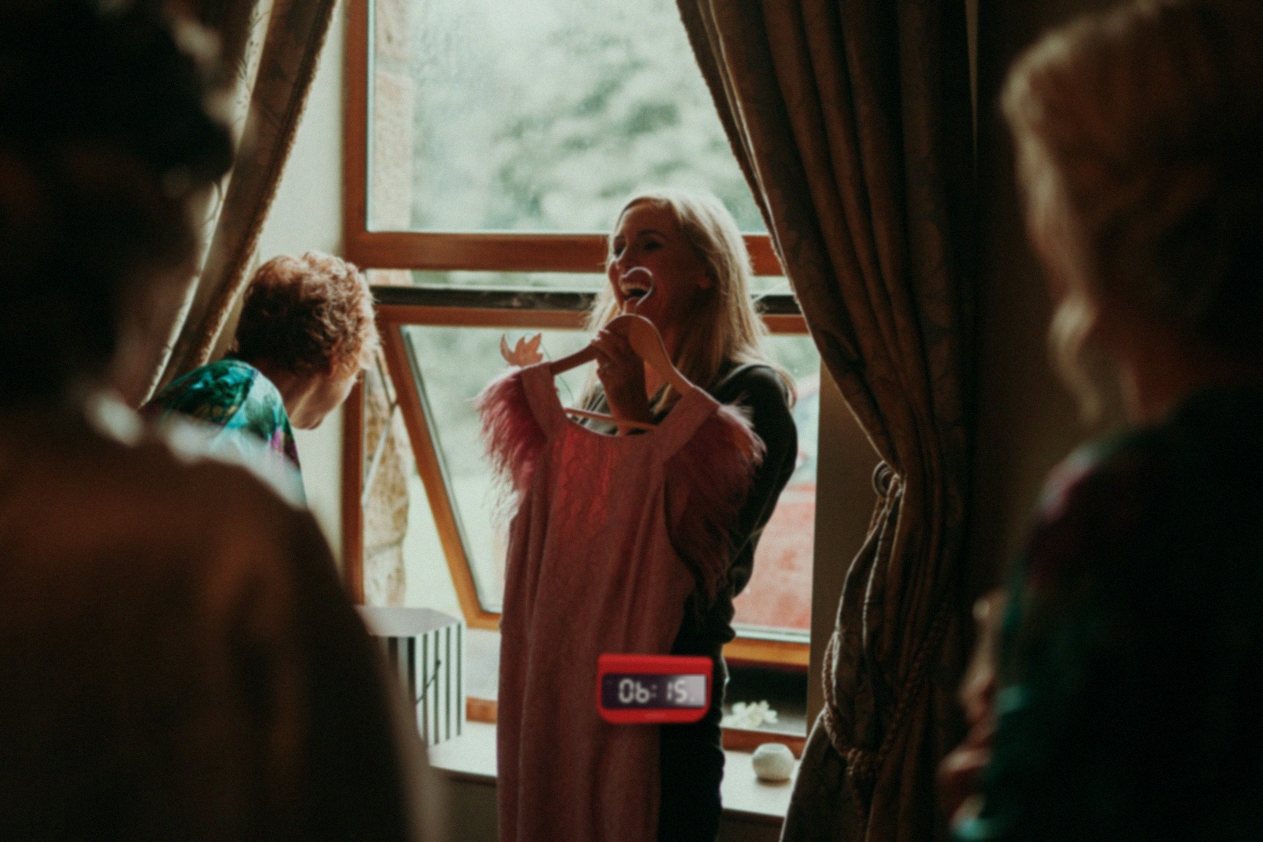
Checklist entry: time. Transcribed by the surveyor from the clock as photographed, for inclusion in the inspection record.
6:15
